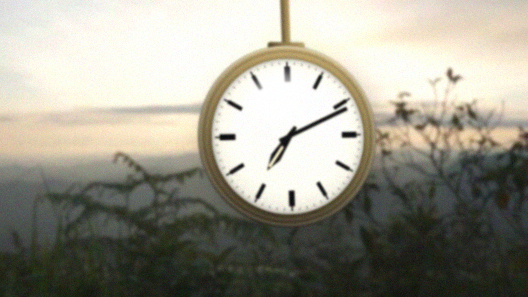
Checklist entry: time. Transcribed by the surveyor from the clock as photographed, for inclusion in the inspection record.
7:11
